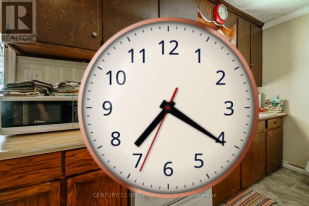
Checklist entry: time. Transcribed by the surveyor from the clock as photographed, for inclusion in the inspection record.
7:20:34
